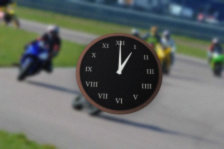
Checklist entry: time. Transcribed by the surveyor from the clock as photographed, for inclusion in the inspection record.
1:00
